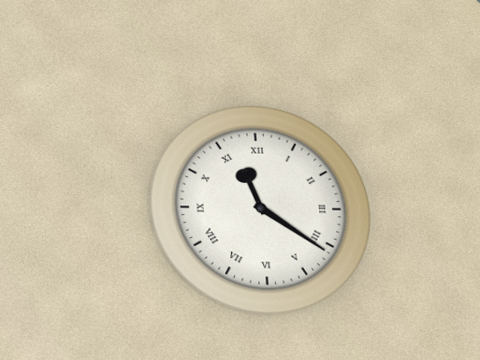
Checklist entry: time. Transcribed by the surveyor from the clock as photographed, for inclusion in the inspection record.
11:21
